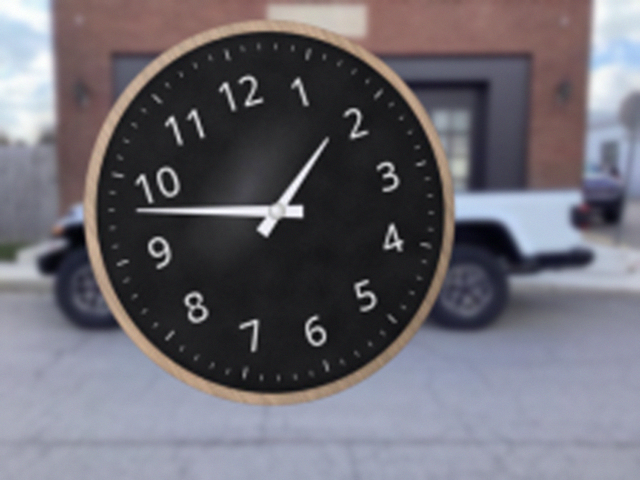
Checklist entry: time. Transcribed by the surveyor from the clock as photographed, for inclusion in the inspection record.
1:48
